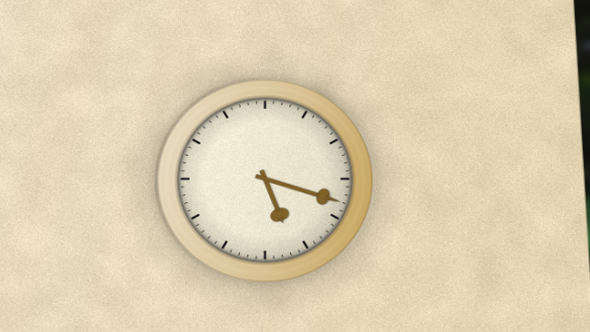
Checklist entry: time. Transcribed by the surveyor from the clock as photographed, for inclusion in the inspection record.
5:18
